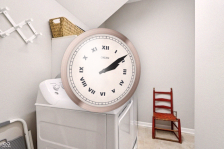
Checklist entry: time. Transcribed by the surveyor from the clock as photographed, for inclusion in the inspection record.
2:09
